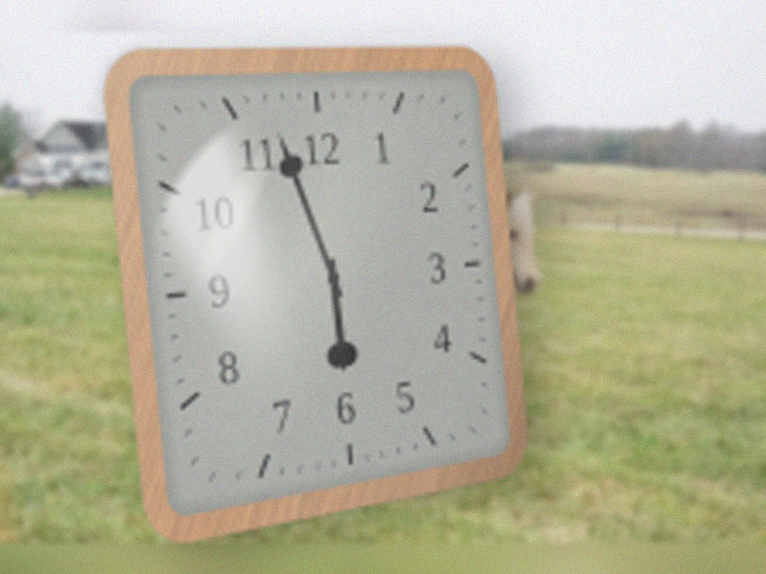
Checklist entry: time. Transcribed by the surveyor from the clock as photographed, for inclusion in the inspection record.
5:57
